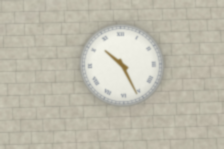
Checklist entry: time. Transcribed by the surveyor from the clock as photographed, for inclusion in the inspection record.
10:26
